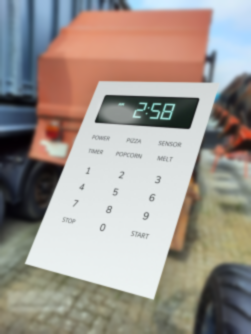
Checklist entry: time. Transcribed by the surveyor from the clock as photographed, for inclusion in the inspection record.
2:58
